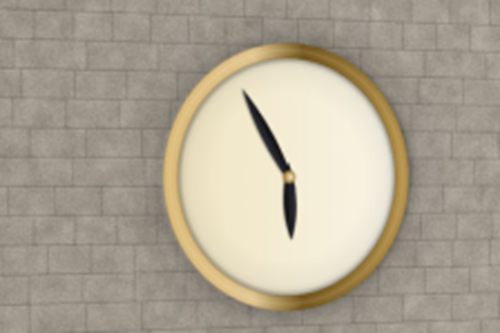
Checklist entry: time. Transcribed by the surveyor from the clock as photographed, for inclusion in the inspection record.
5:55
